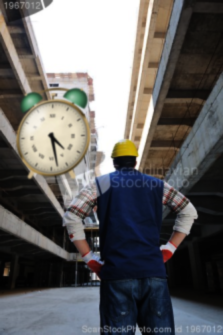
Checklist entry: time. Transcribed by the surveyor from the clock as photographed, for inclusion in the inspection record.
4:28
